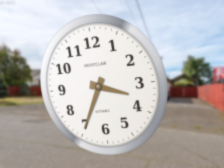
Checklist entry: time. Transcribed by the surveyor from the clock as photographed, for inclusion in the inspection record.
3:35
